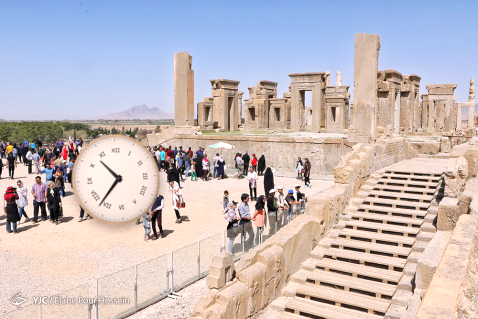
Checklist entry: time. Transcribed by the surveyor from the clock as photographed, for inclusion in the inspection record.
10:37
